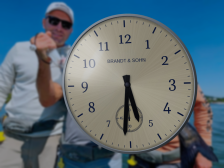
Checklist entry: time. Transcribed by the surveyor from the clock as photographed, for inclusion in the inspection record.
5:31
